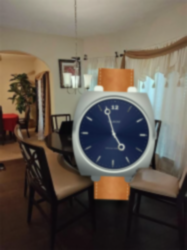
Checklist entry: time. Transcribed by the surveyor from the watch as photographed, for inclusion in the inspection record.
4:57
